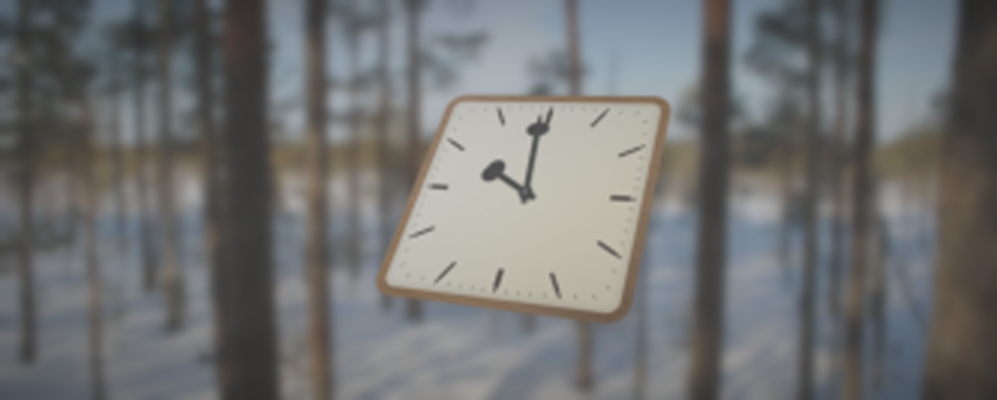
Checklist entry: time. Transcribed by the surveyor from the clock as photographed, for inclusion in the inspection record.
9:59
